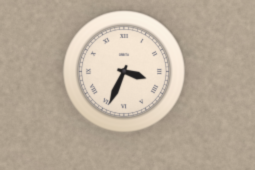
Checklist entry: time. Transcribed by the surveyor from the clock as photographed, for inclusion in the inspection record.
3:34
